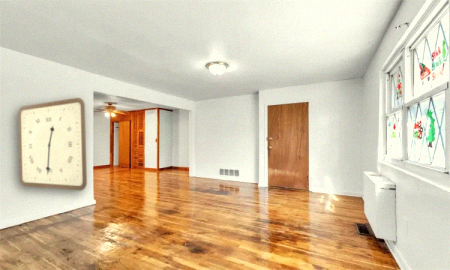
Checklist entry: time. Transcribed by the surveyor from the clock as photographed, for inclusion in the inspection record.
12:31
